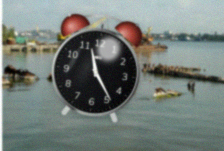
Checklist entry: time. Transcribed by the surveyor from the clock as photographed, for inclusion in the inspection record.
11:24
